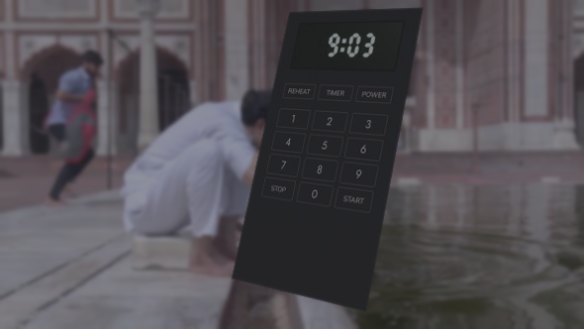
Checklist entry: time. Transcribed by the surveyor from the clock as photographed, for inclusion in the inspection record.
9:03
